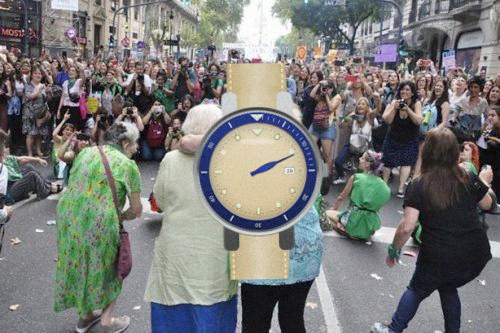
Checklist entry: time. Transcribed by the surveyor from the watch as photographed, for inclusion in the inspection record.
2:11
